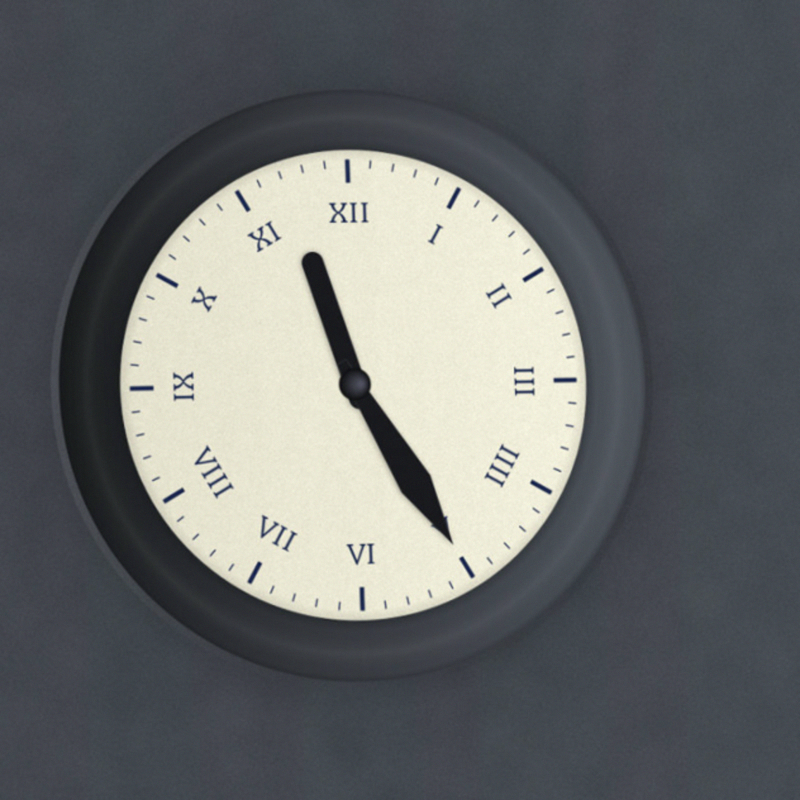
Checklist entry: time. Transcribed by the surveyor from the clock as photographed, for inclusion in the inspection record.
11:25
